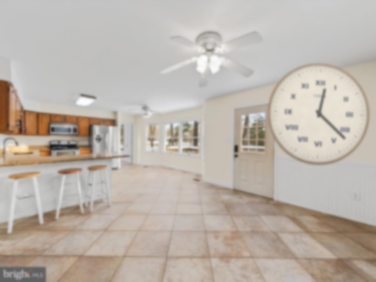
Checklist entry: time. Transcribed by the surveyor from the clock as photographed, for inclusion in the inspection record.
12:22
